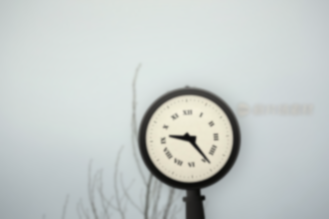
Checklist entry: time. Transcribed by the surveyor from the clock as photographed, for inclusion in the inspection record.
9:24
